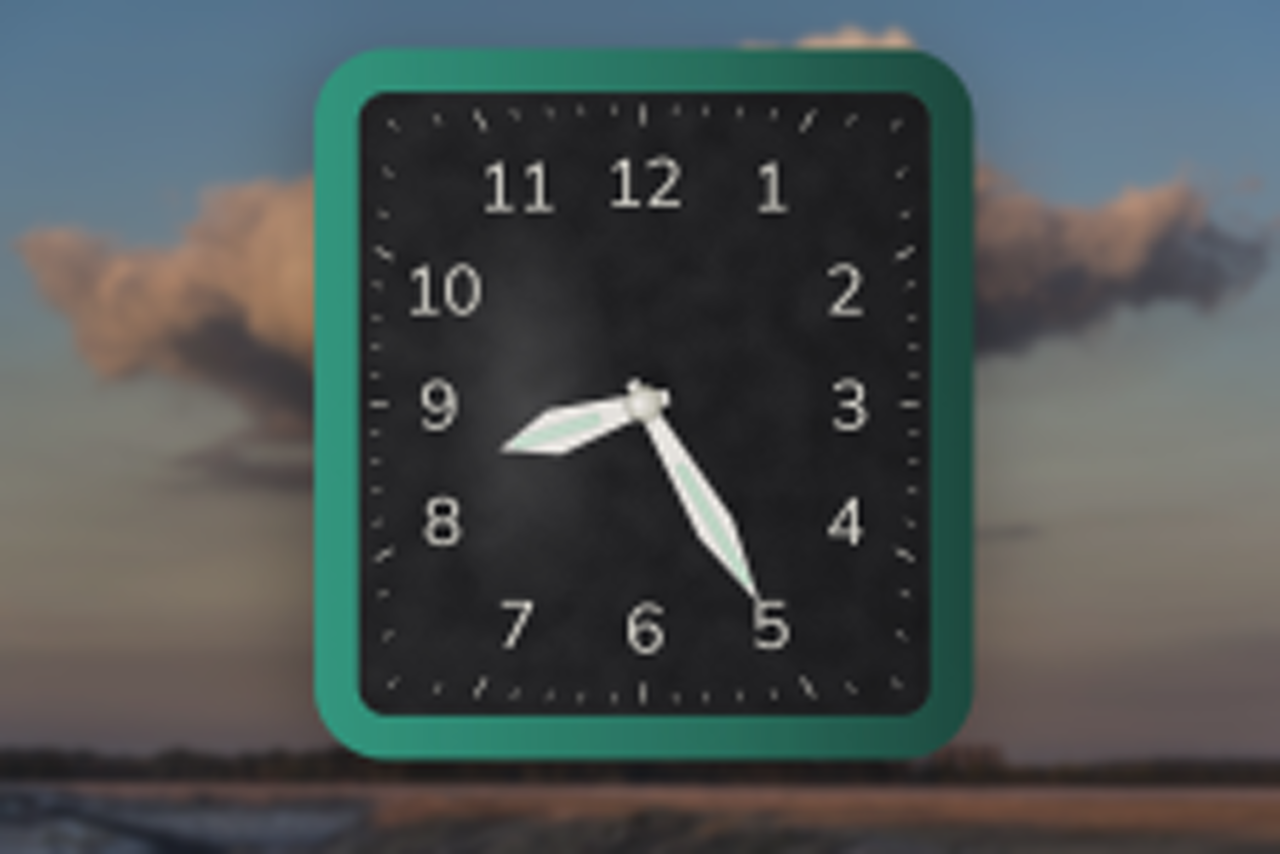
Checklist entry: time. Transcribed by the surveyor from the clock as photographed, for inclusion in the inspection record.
8:25
